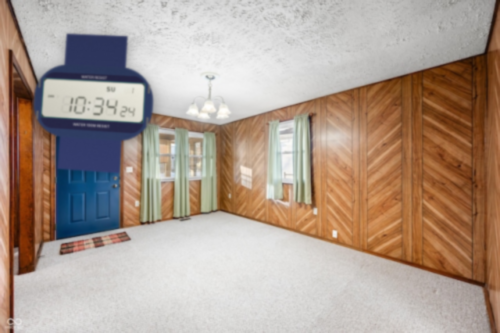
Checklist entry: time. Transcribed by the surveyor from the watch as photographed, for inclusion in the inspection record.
10:34:24
